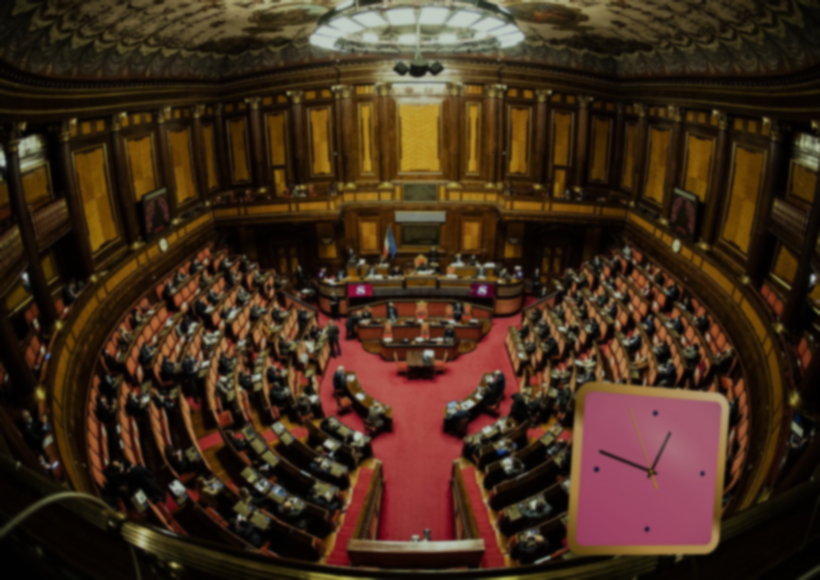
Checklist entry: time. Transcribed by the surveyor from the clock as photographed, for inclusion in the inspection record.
12:47:56
